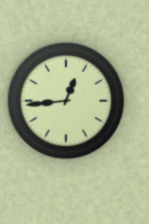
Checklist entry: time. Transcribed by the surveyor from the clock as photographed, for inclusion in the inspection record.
12:44
